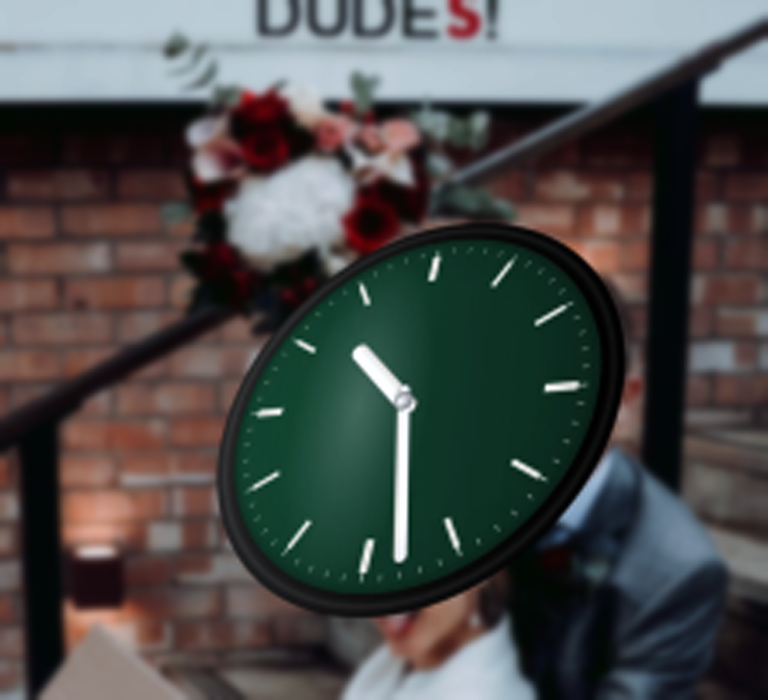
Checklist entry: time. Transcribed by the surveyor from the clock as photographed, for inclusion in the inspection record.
10:28
